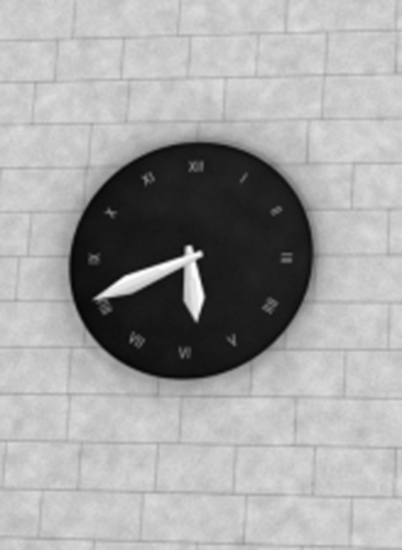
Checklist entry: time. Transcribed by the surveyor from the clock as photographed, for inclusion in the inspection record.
5:41
